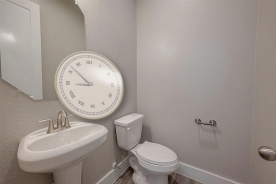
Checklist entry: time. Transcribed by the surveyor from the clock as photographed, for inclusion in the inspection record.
8:52
